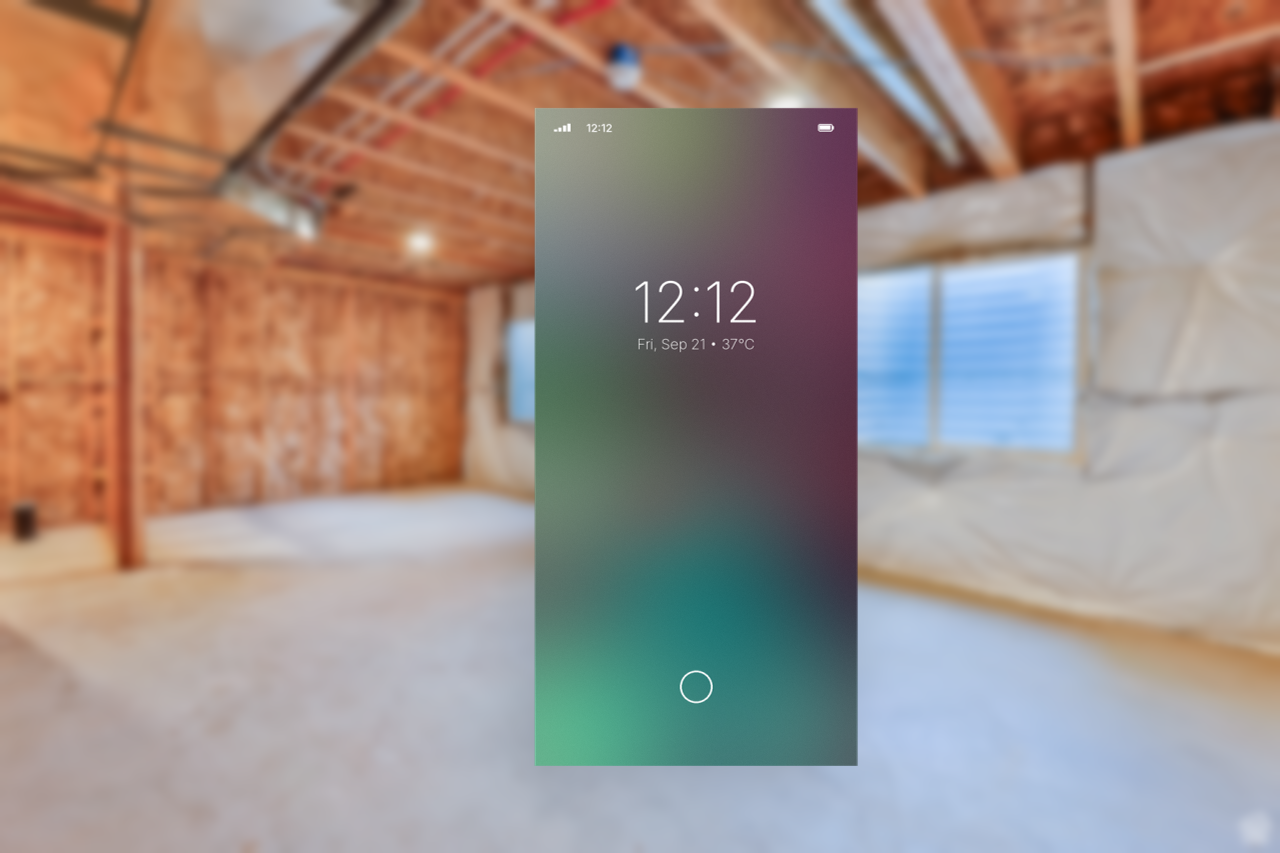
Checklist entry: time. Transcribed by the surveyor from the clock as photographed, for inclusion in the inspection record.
12:12
